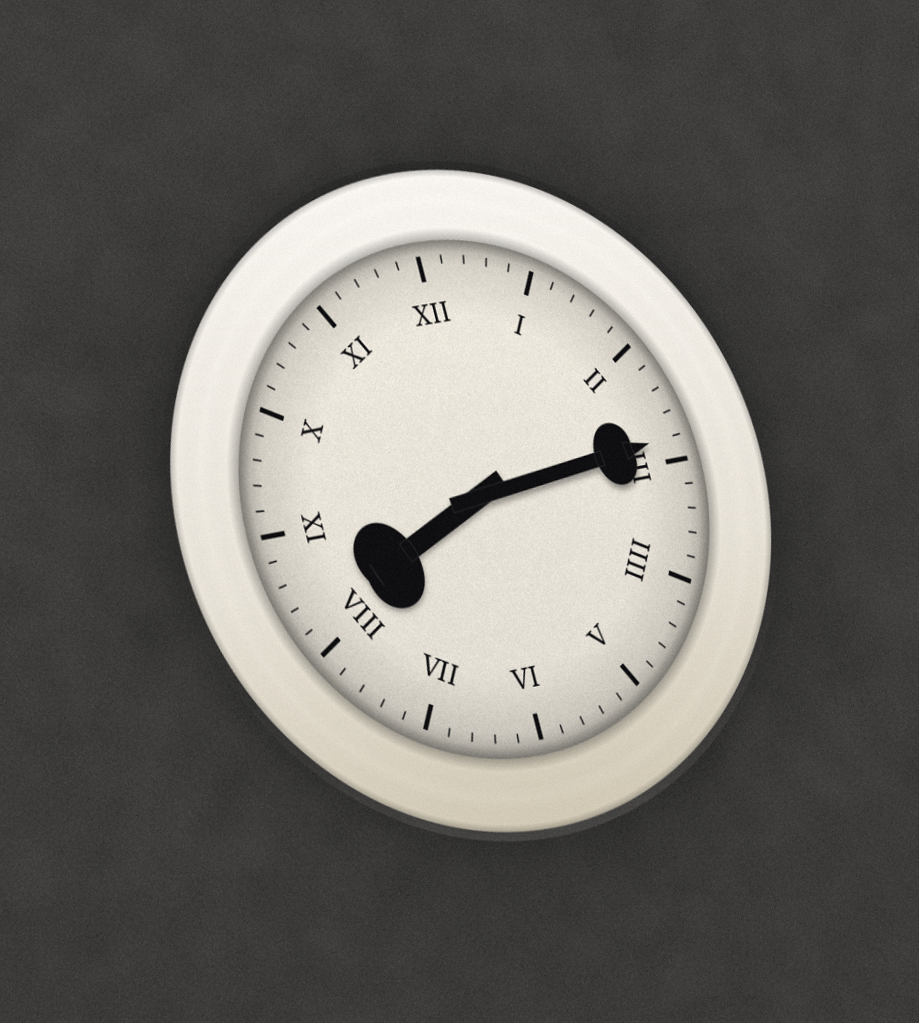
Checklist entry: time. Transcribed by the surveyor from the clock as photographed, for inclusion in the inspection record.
8:14
